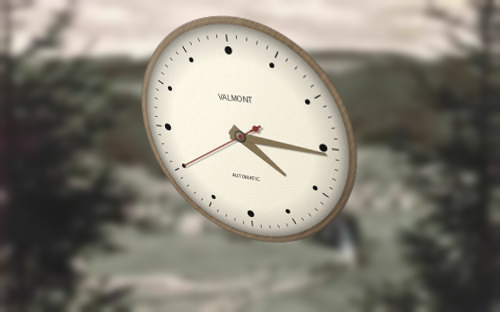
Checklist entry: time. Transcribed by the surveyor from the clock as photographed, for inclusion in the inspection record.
4:15:40
